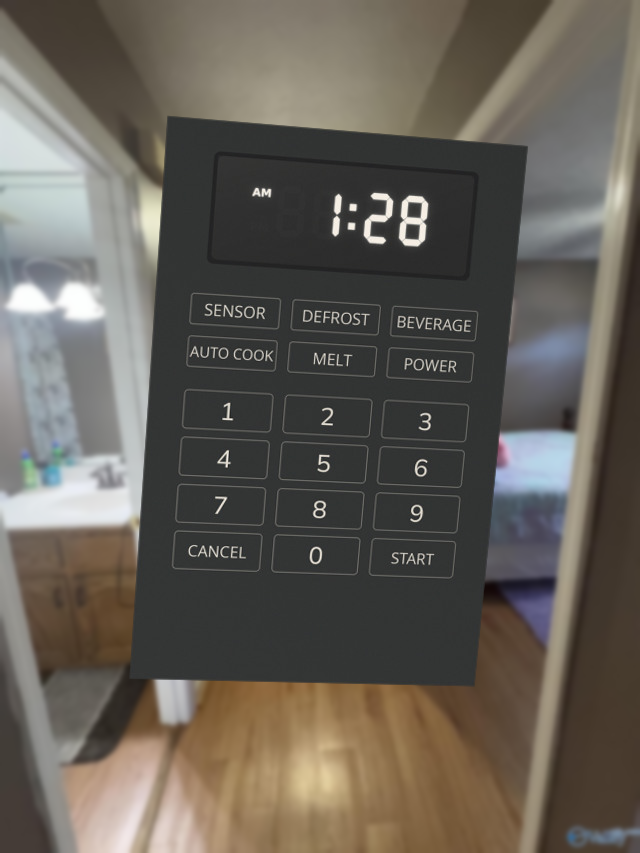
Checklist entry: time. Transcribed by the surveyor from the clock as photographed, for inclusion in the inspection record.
1:28
